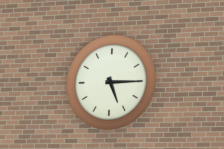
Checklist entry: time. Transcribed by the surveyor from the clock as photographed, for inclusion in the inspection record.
5:15
